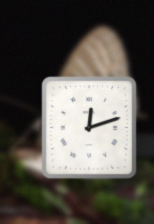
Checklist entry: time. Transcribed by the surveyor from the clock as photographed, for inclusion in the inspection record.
12:12
